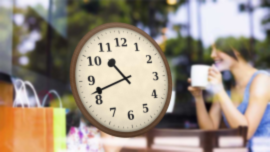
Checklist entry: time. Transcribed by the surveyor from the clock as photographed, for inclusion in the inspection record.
10:42
